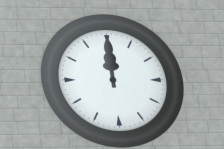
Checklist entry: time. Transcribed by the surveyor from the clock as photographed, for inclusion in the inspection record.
12:00
